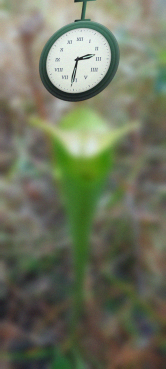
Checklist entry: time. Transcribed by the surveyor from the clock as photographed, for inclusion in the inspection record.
2:31
